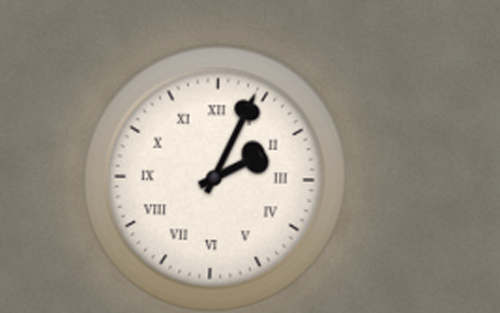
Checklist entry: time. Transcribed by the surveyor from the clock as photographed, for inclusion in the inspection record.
2:04
